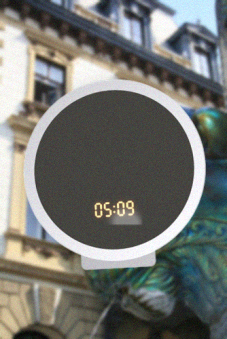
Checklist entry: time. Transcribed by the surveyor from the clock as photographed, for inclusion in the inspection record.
5:09
